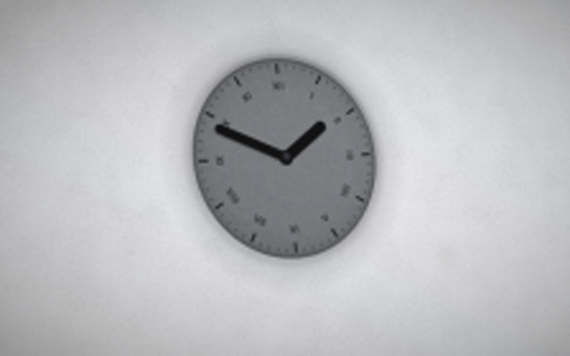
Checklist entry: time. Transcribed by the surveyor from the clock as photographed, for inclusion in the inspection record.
1:49
